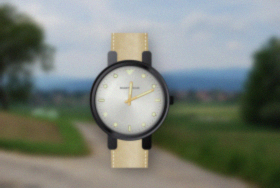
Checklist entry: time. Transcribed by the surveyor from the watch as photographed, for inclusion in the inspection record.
12:11
